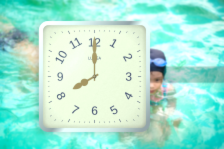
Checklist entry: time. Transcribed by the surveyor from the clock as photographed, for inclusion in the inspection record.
8:00
